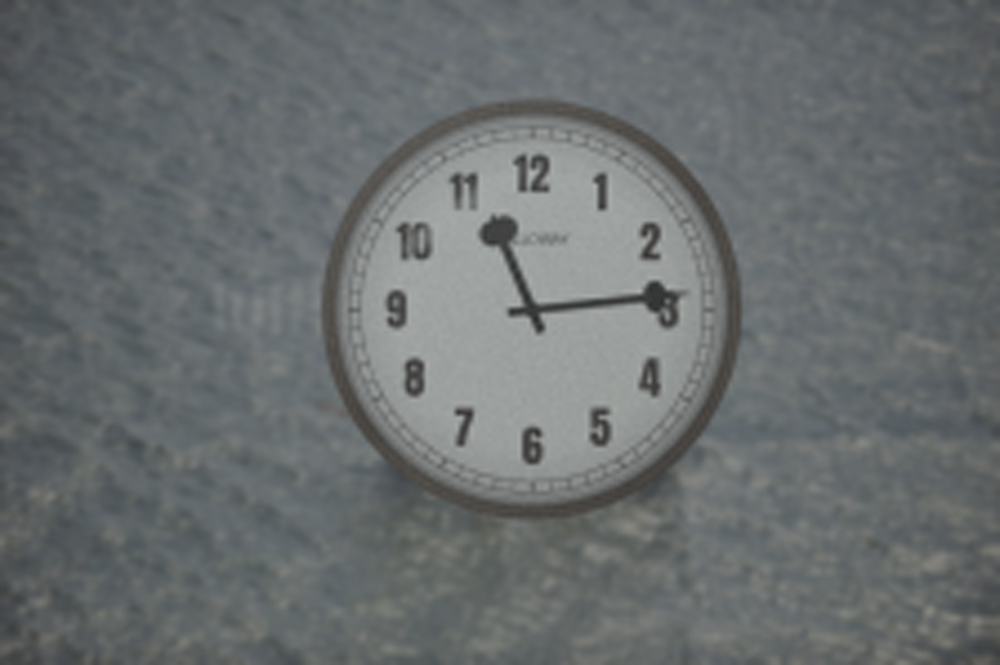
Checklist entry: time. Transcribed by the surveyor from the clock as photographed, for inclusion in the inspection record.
11:14
